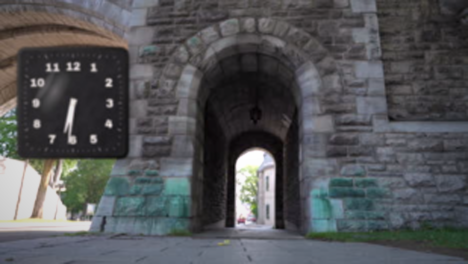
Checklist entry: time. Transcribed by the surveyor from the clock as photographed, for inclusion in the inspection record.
6:31
